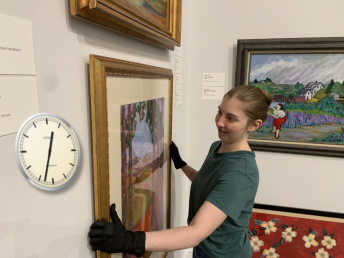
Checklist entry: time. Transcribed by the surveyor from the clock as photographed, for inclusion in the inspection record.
12:33
